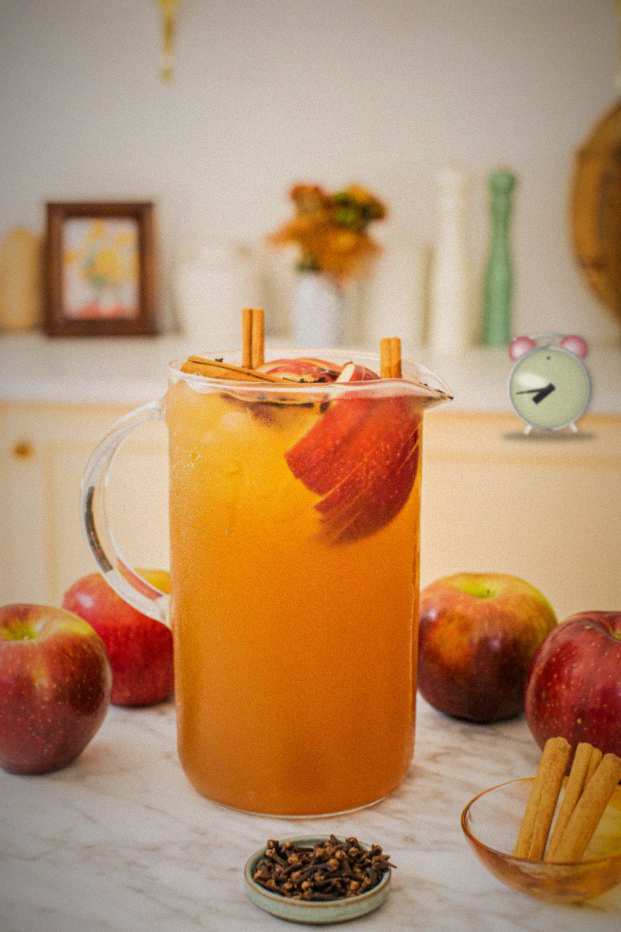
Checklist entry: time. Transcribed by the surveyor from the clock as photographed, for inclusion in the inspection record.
7:44
